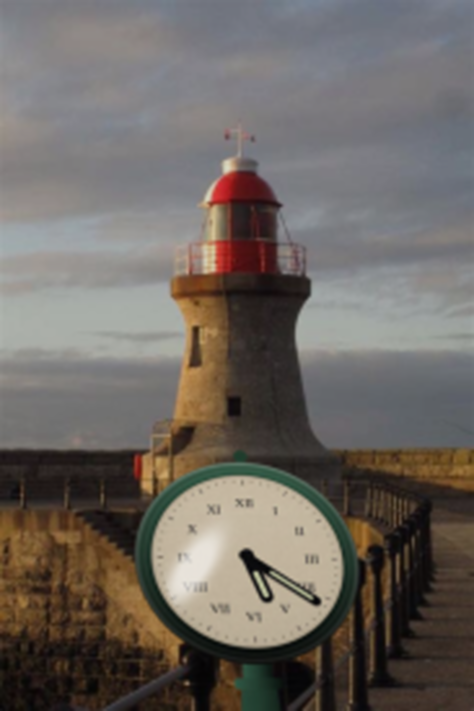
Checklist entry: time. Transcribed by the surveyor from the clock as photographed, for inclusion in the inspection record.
5:21
